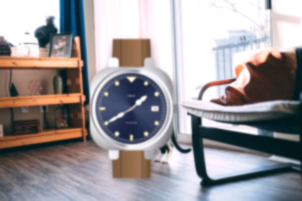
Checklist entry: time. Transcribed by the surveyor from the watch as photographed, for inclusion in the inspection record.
1:40
